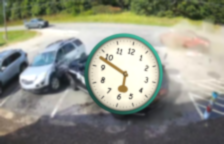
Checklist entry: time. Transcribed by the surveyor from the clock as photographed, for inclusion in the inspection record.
5:48
